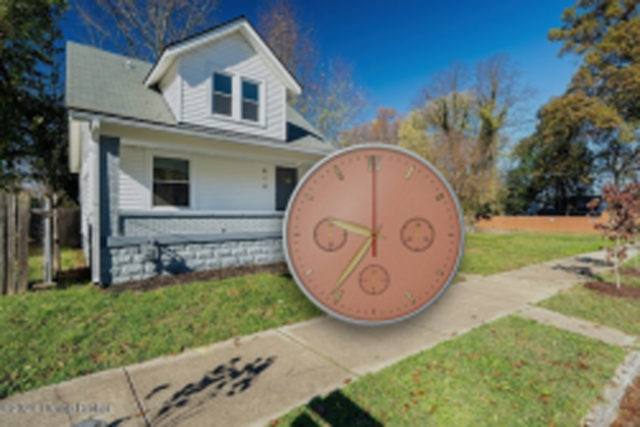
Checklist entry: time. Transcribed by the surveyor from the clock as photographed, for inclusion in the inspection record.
9:36
